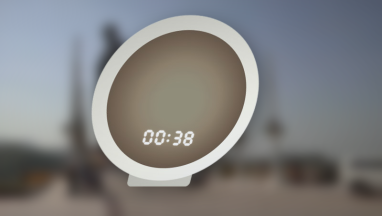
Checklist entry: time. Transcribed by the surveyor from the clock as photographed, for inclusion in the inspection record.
0:38
